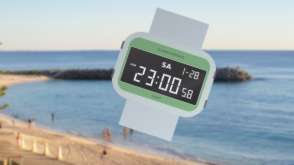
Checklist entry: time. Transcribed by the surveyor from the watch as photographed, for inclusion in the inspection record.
23:00:58
